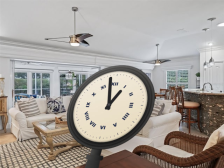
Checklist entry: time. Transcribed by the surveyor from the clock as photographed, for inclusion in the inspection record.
12:58
